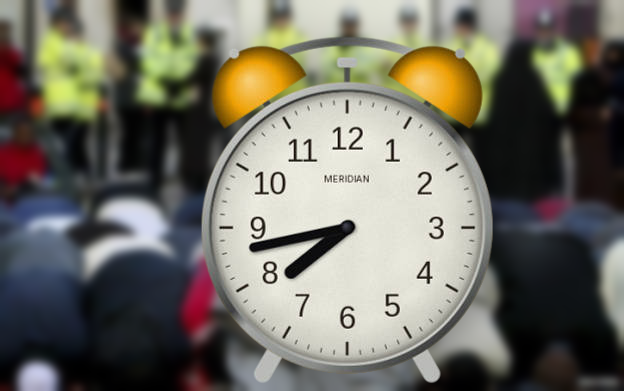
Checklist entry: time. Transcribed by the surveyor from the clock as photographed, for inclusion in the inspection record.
7:43
